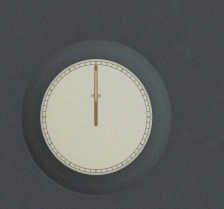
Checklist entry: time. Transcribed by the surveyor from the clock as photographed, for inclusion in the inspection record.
12:00
